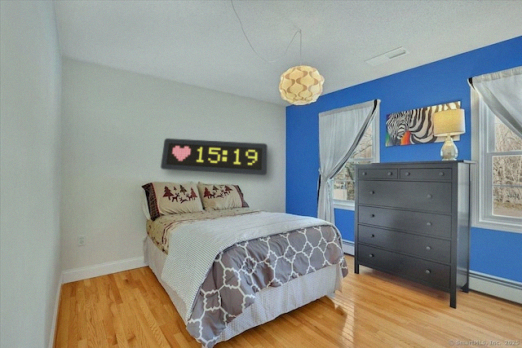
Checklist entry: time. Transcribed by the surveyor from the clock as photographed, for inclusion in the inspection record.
15:19
